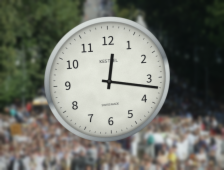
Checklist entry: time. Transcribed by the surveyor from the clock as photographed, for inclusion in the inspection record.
12:17
